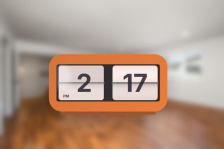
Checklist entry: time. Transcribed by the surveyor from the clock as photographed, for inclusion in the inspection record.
2:17
